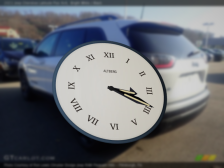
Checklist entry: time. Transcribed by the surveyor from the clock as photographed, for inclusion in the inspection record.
3:19
